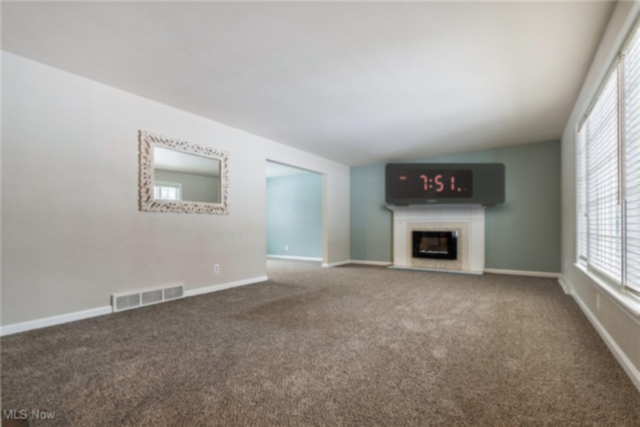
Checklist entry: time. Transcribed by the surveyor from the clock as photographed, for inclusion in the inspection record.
7:51
